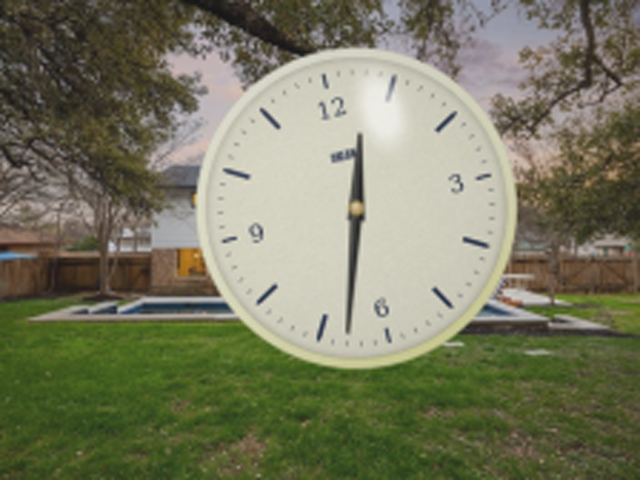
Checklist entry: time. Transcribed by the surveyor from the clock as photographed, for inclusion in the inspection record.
12:33
